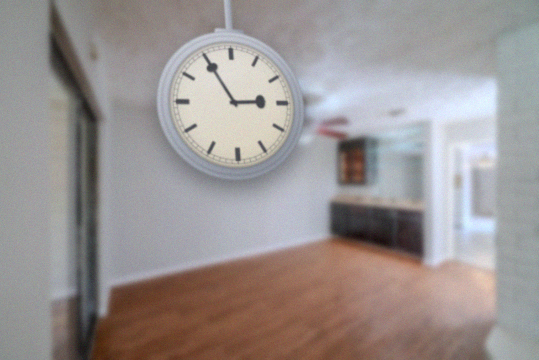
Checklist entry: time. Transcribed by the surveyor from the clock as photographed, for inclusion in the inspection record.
2:55
